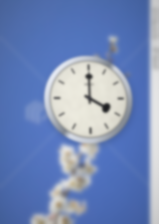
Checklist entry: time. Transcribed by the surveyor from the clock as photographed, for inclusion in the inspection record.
4:00
